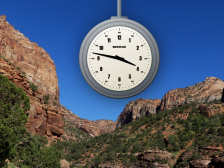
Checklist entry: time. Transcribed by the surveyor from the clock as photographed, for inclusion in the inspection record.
3:47
